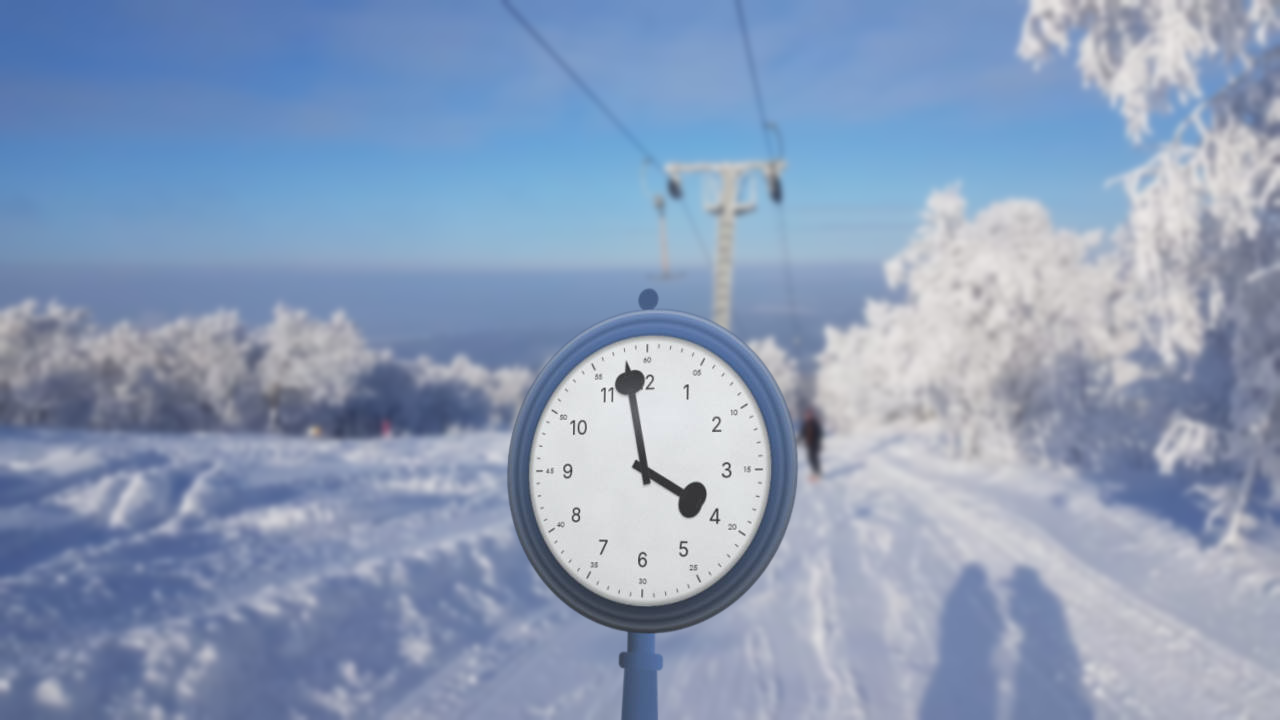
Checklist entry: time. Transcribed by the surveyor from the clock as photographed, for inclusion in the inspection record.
3:58
